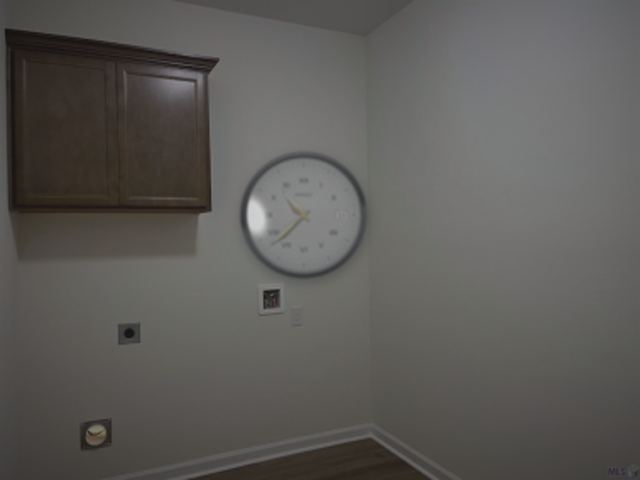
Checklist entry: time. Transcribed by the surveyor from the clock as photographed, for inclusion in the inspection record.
10:38
